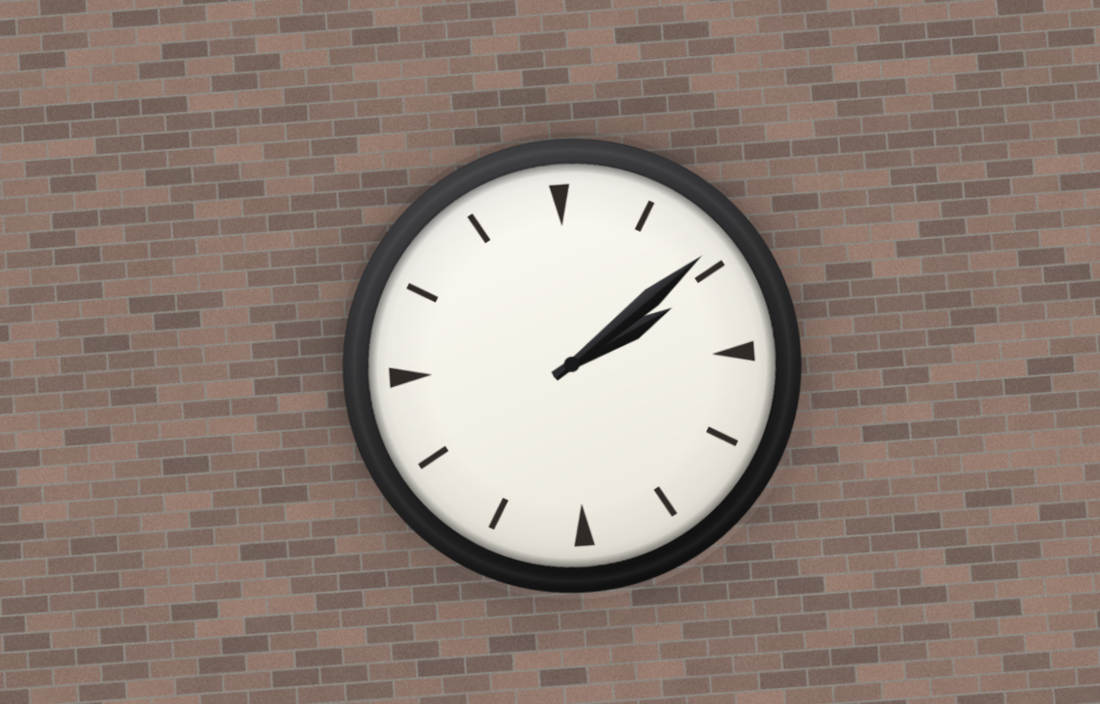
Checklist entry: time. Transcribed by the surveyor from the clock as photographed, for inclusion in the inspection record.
2:09
